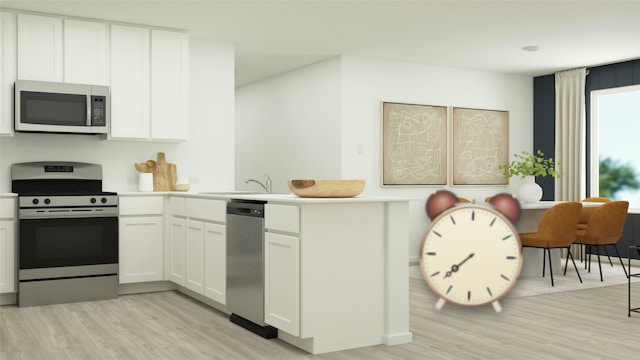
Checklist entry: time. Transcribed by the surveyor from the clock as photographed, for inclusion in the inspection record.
7:38
